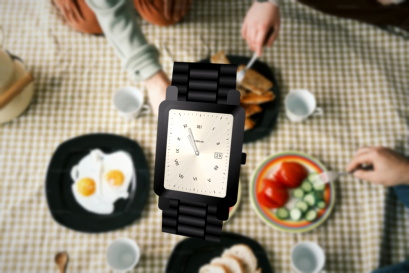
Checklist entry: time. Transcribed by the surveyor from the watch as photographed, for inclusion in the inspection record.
10:56
